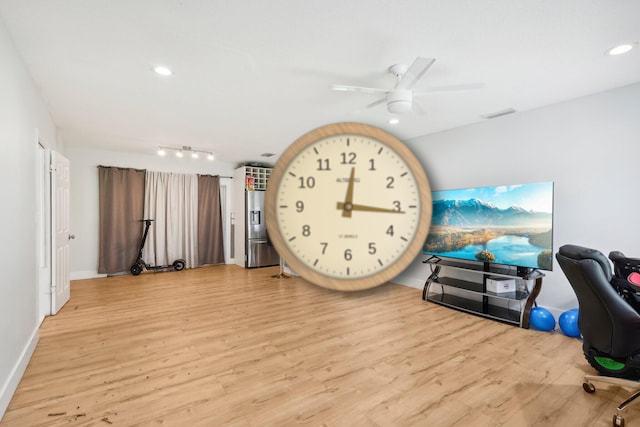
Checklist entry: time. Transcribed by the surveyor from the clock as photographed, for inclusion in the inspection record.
12:16
